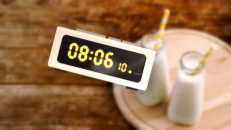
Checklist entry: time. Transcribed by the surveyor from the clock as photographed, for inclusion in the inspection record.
8:06:10
